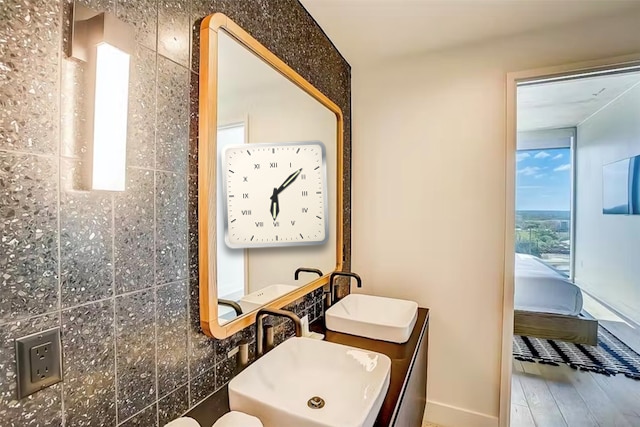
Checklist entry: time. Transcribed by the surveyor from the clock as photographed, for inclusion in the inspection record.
6:08
